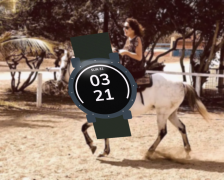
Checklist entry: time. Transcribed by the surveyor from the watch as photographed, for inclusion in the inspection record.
3:21
